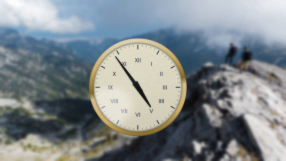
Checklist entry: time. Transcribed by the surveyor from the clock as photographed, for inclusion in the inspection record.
4:54
